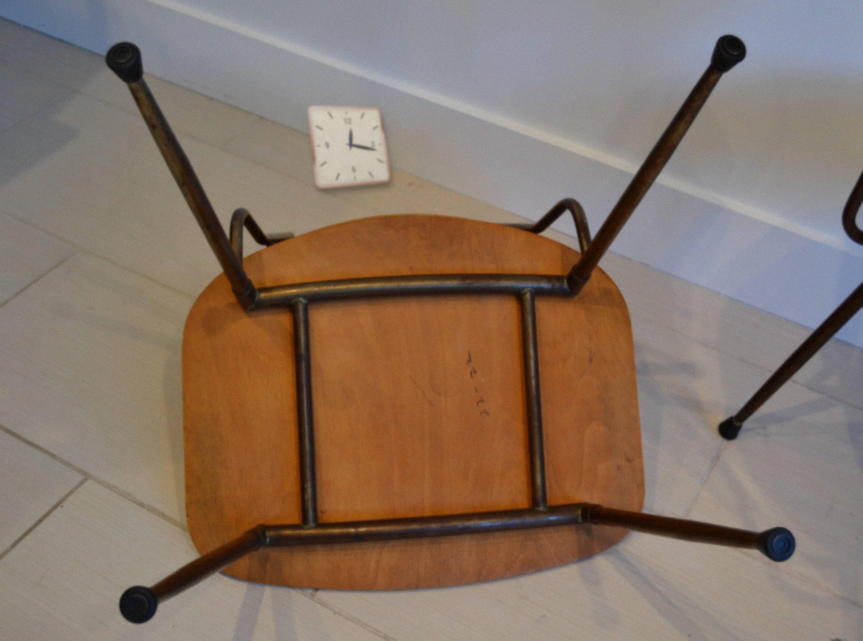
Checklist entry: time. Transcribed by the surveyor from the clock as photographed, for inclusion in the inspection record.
12:17
